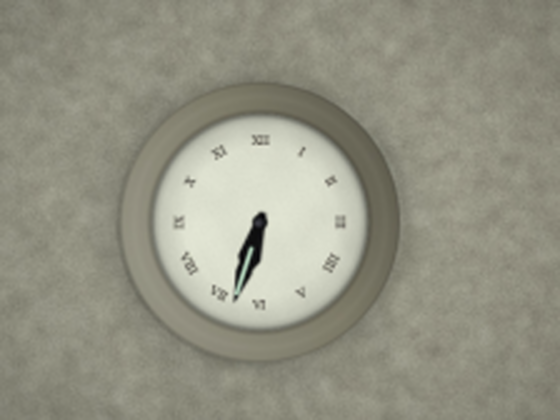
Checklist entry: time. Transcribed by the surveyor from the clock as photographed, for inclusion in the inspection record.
6:33
